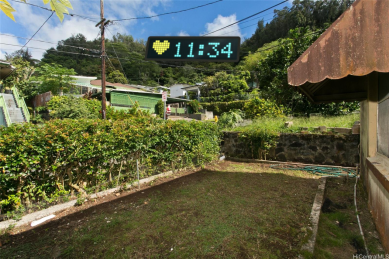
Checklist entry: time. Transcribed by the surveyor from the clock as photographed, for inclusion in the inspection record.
11:34
